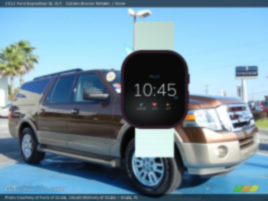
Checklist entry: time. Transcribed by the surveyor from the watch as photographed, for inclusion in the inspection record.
10:45
